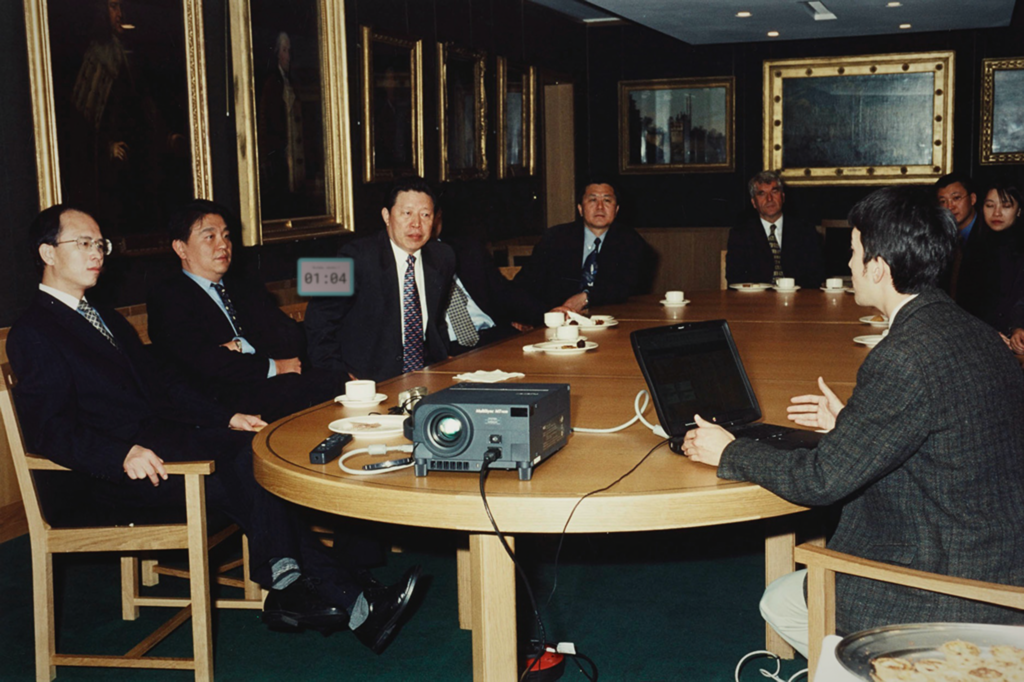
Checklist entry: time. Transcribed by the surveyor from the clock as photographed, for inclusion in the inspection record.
1:04
